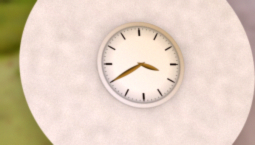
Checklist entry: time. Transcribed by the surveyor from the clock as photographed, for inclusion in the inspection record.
3:40
